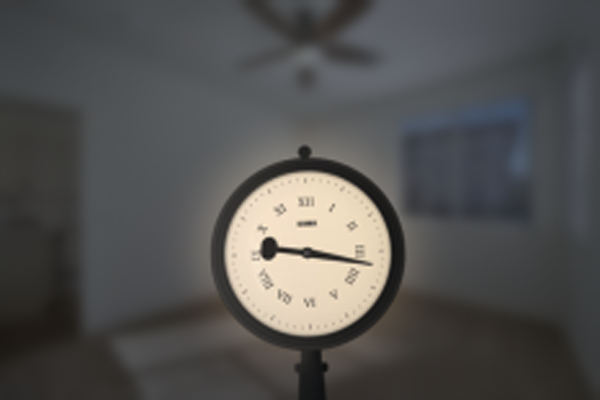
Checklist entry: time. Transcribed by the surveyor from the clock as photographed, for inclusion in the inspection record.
9:17
